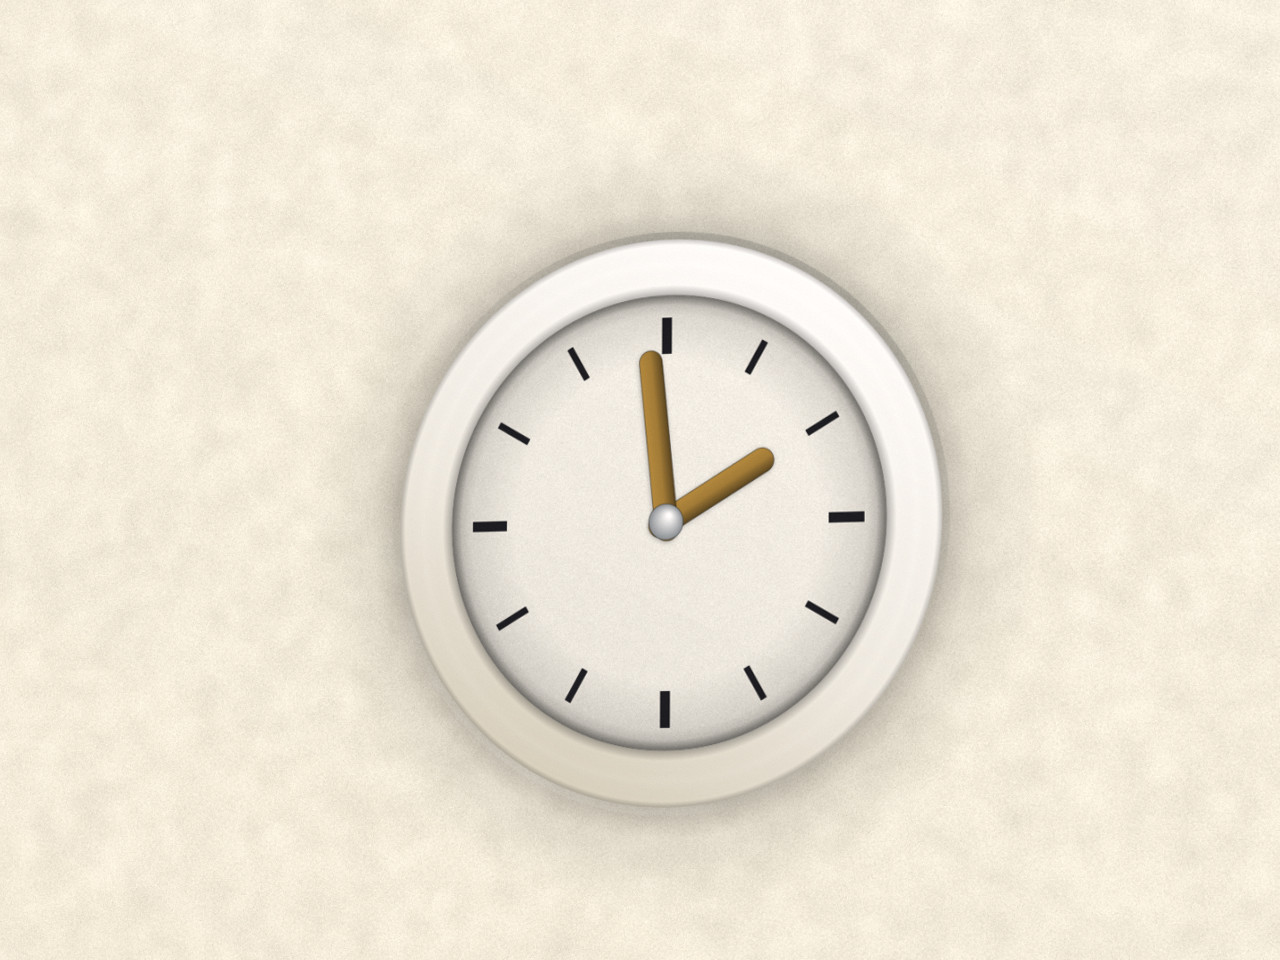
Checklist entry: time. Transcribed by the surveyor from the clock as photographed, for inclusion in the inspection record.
1:59
